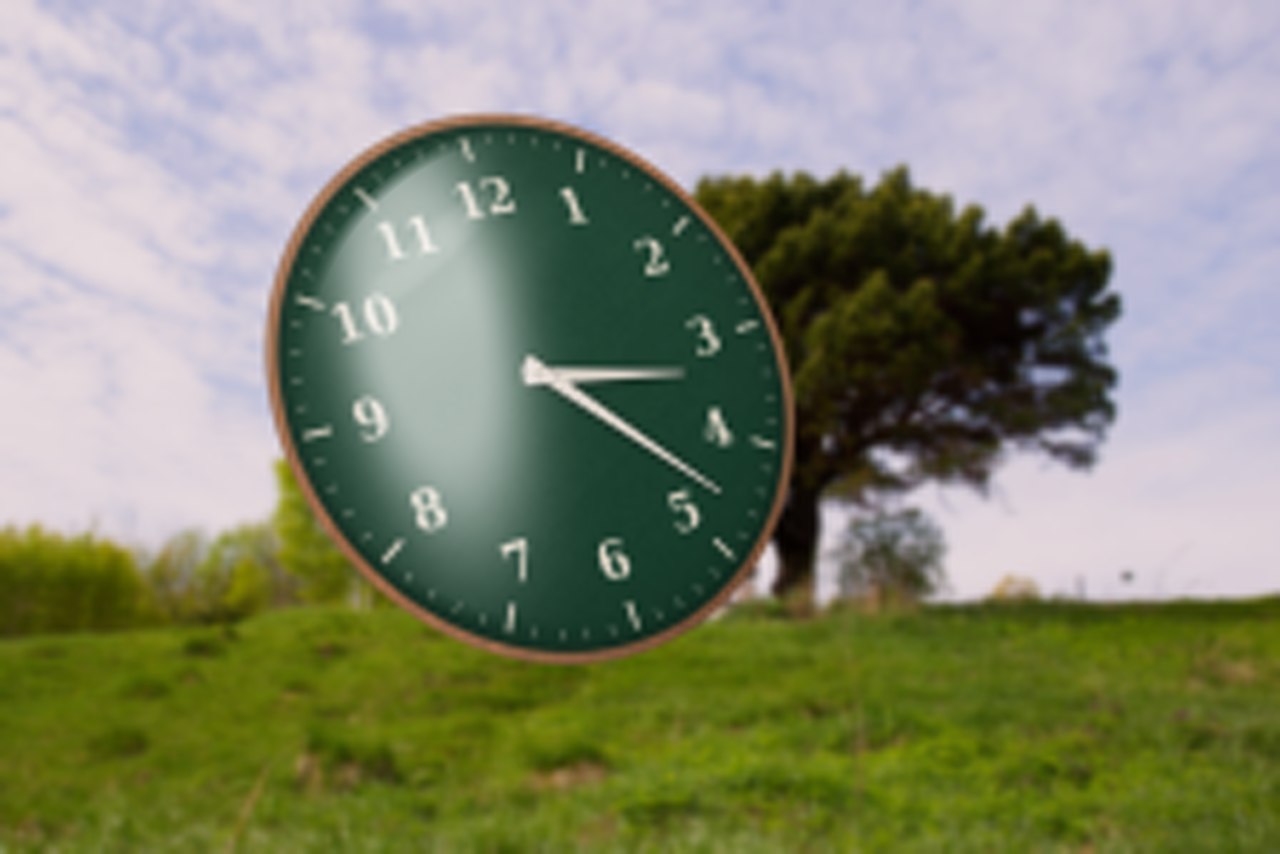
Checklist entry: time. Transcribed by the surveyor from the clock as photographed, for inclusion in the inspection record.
3:23
